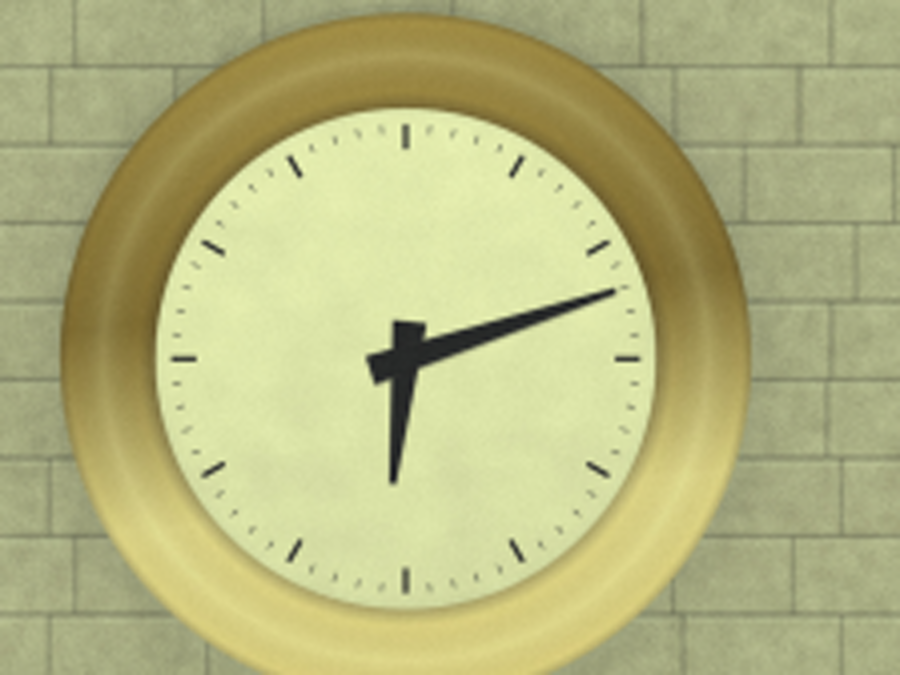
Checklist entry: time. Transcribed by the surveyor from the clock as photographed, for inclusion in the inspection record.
6:12
